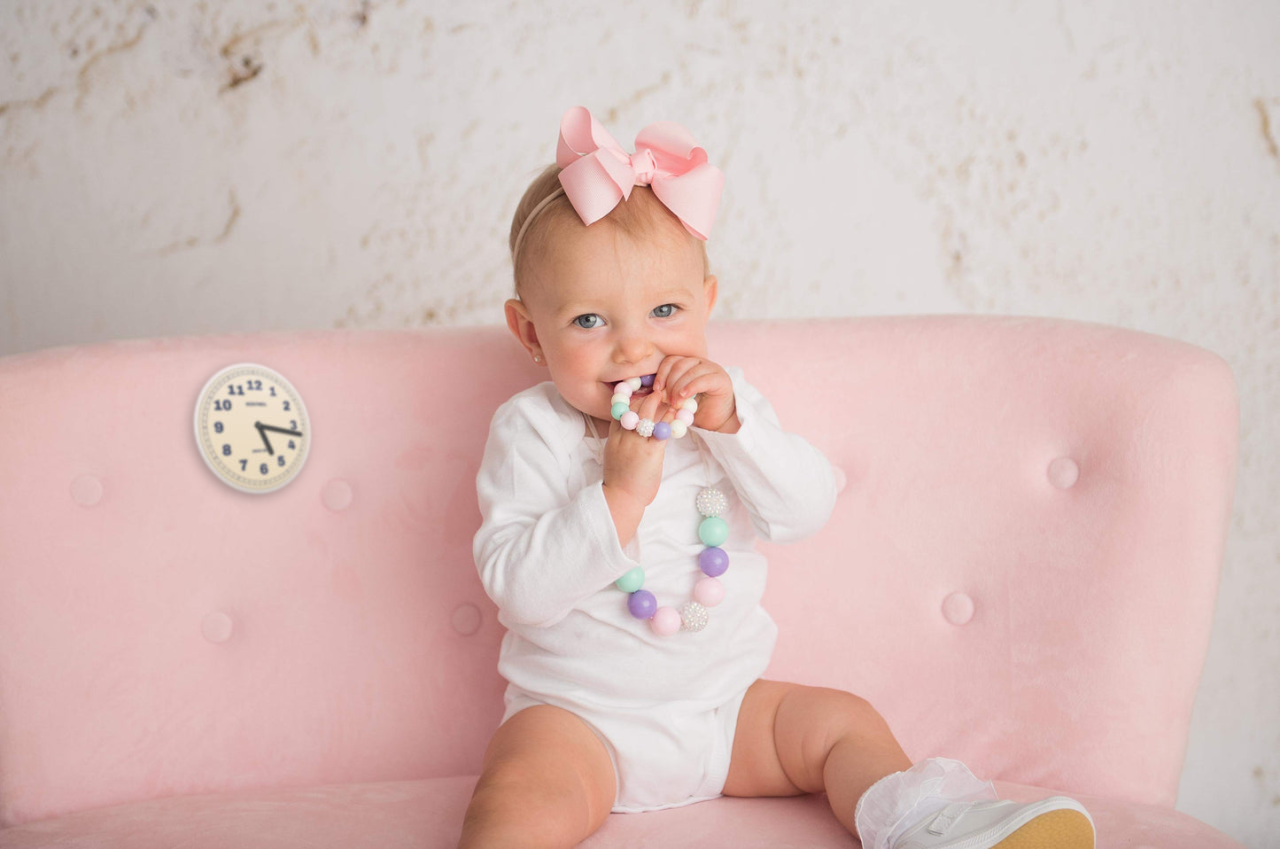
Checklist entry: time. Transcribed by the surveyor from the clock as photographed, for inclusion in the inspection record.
5:17
